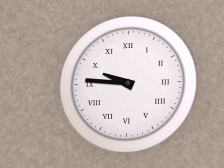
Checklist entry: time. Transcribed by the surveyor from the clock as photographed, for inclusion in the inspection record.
9:46
